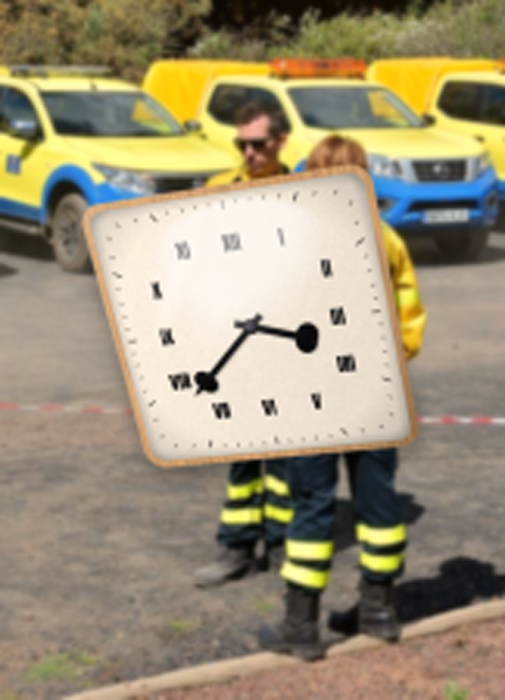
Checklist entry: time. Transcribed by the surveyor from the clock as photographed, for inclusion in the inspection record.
3:38
